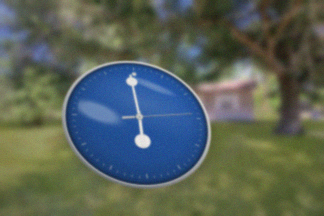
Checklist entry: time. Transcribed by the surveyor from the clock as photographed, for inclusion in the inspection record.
5:59:14
